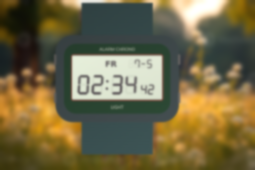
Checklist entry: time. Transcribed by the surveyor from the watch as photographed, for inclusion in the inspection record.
2:34
